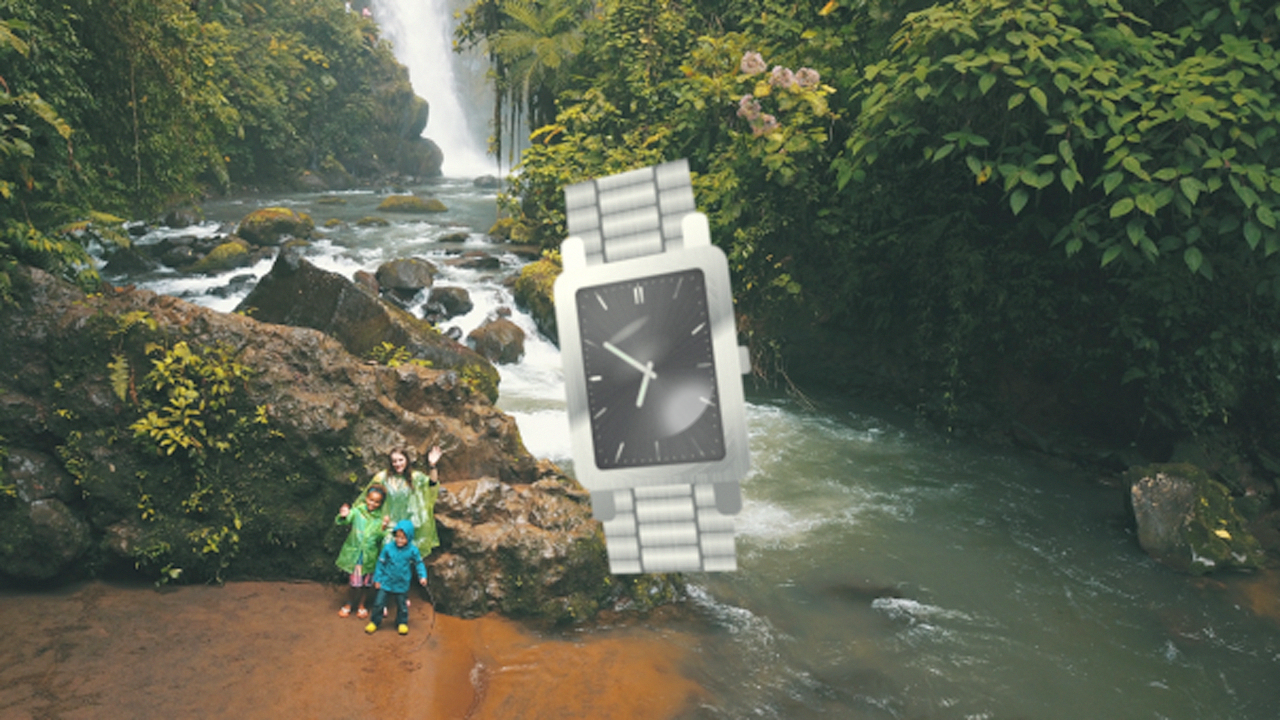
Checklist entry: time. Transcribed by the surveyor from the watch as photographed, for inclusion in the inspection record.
6:51
